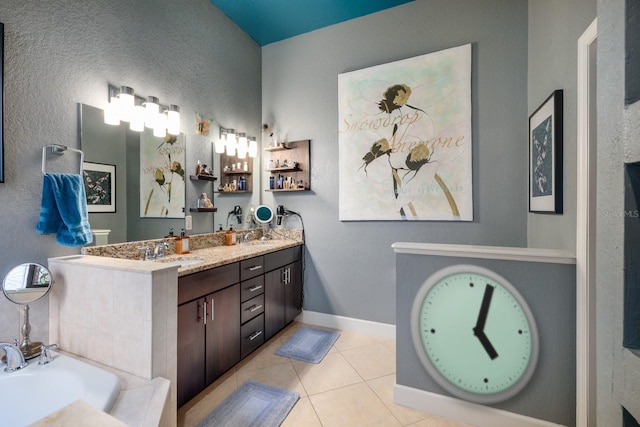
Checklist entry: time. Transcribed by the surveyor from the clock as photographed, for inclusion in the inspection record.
5:04
